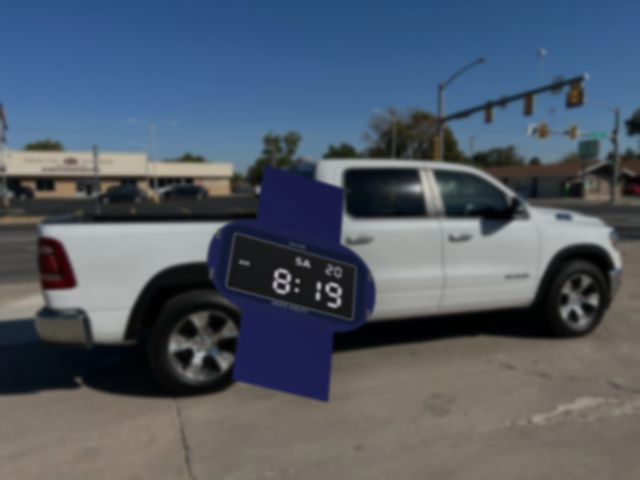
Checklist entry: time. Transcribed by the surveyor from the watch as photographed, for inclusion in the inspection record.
8:19
